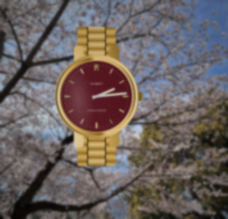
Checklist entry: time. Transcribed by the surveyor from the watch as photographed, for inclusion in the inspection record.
2:14
